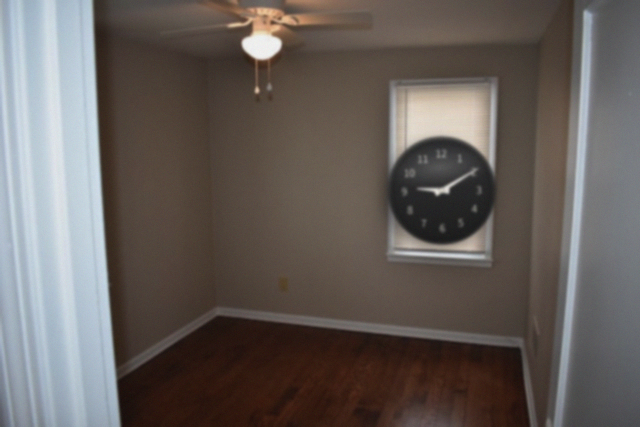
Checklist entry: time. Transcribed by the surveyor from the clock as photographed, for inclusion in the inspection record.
9:10
